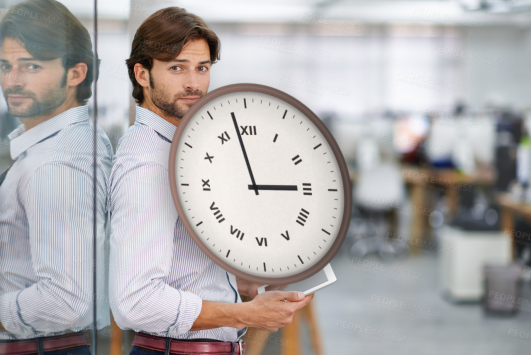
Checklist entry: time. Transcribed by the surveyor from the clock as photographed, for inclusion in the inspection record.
2:58
